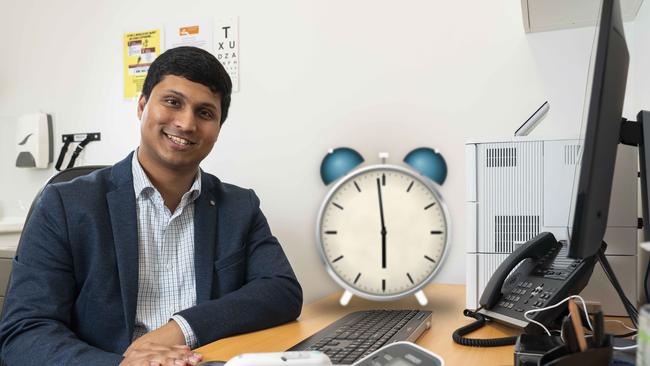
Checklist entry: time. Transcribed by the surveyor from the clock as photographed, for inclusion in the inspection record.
5:59
